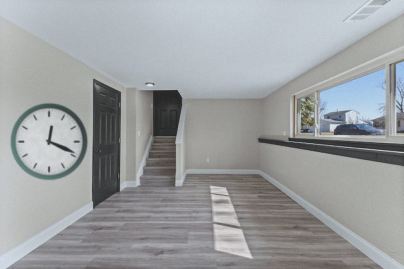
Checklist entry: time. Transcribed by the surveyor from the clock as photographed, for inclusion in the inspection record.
12:19
